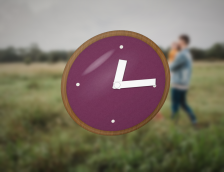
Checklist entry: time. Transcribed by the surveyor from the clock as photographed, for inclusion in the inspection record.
12:14
